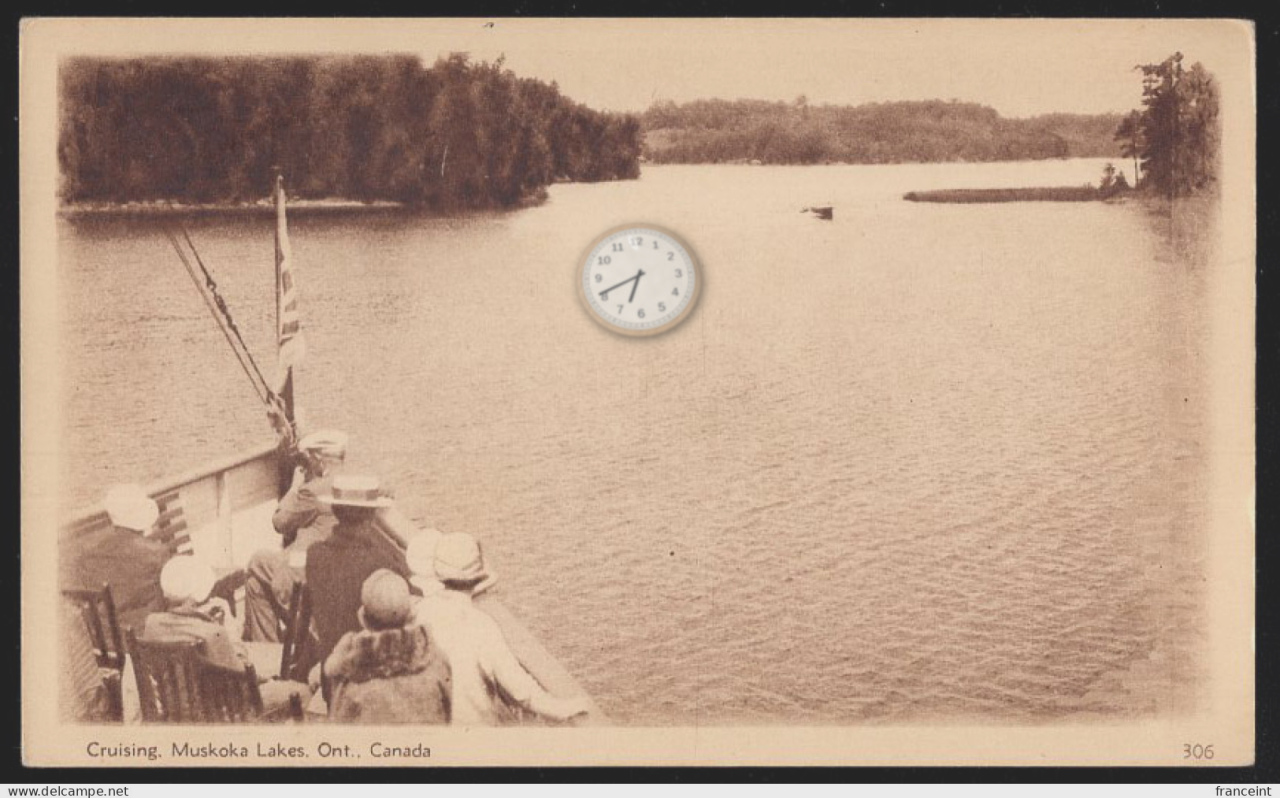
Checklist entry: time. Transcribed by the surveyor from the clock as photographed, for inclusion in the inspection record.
6:41
